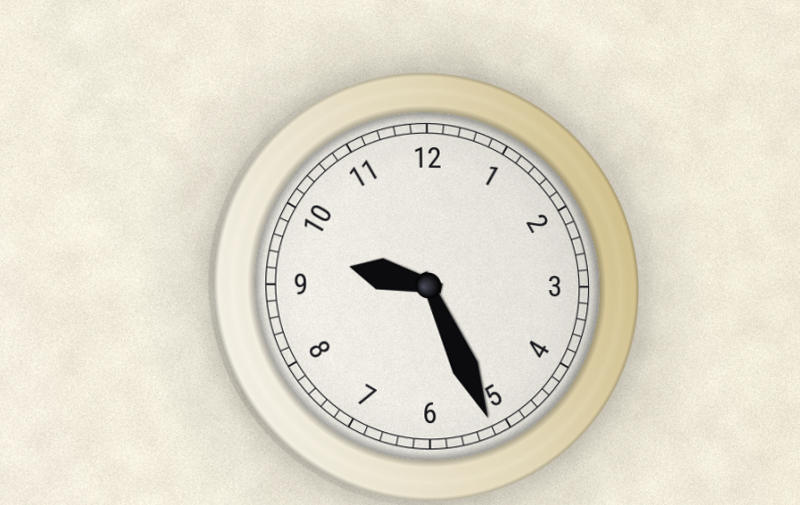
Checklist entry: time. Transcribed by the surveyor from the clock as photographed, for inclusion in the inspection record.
9:26
